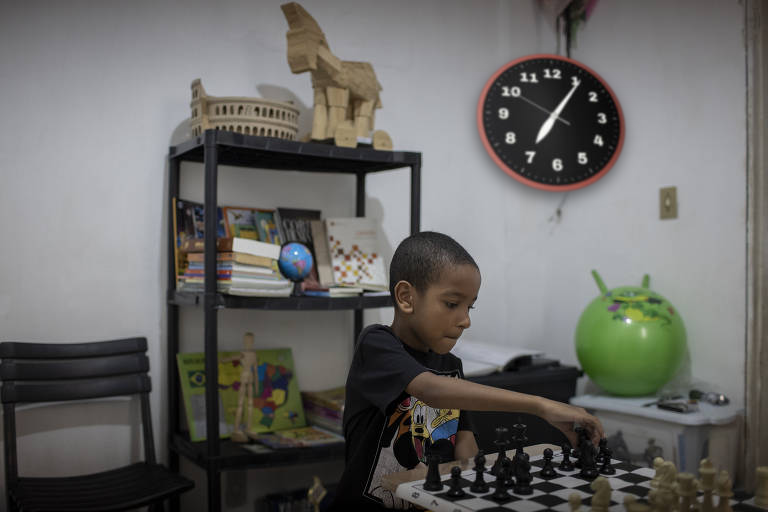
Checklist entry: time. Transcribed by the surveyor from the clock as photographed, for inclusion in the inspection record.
7:05:50
